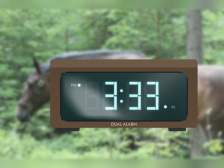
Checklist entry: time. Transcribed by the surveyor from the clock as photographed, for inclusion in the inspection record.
3:33
